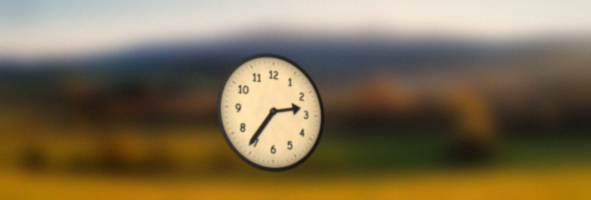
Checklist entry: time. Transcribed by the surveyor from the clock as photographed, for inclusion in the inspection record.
2:36
